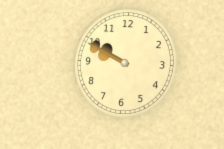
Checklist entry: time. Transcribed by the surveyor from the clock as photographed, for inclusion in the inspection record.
9:49
